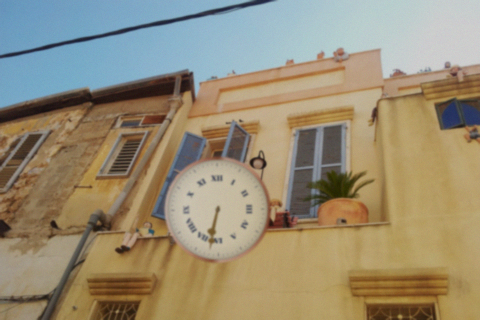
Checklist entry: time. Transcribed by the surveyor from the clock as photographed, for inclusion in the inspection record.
6:32
